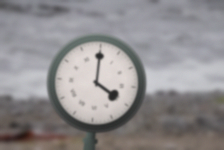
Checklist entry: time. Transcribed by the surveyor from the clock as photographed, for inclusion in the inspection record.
4:00
